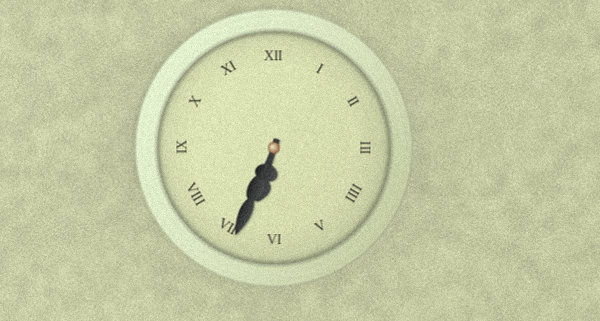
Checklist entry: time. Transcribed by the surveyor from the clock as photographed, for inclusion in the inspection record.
6:34
